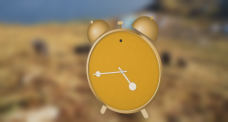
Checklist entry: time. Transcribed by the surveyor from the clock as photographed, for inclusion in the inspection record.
4:44
